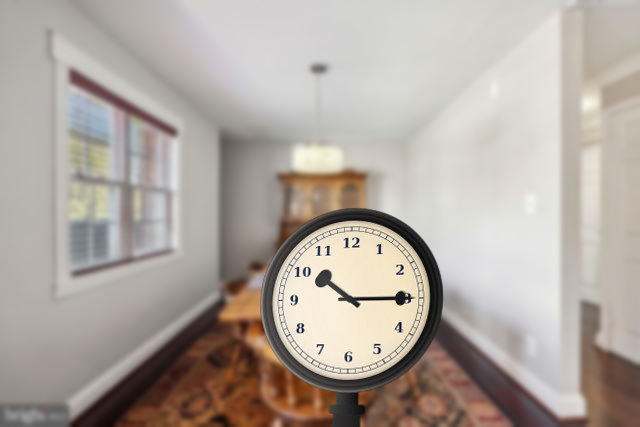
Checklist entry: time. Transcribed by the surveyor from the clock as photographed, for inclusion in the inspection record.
10:15
